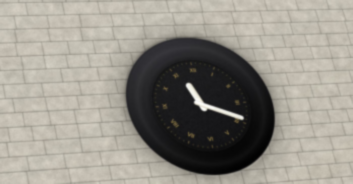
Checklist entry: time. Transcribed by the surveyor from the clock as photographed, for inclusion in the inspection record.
11:19
